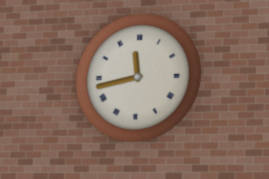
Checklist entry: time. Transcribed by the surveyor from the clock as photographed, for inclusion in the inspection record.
11:43
